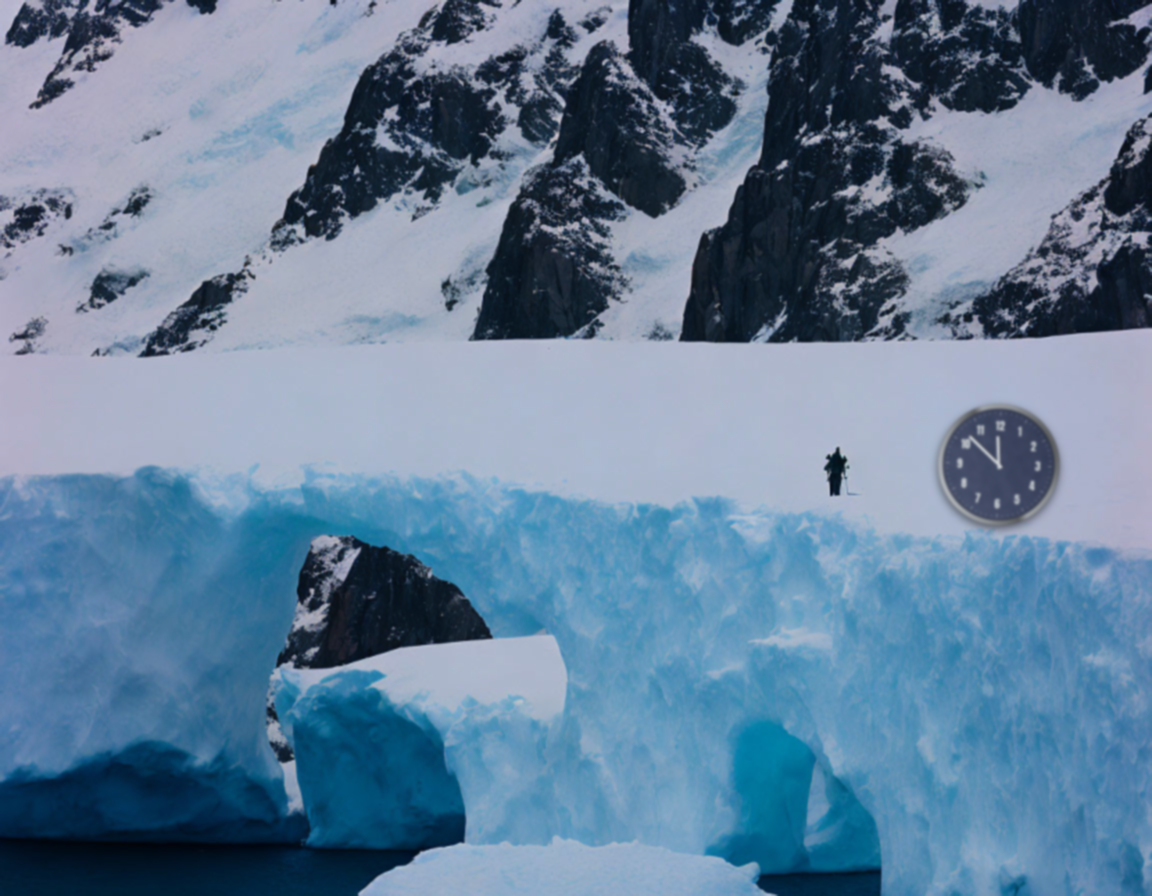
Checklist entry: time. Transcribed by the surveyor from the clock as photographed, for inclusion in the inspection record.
11:52
